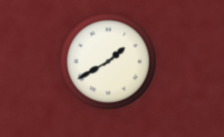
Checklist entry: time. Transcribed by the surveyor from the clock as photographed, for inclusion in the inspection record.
1:40
